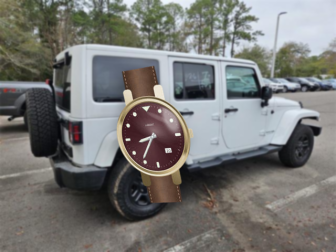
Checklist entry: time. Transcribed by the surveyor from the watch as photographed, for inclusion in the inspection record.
8:36
